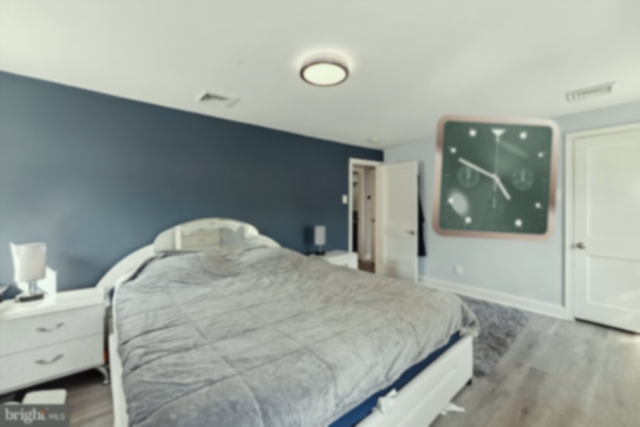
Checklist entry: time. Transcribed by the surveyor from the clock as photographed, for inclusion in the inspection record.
4:49
